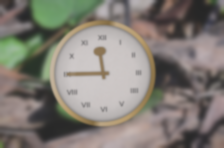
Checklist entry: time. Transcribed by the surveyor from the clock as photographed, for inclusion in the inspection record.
11:45
